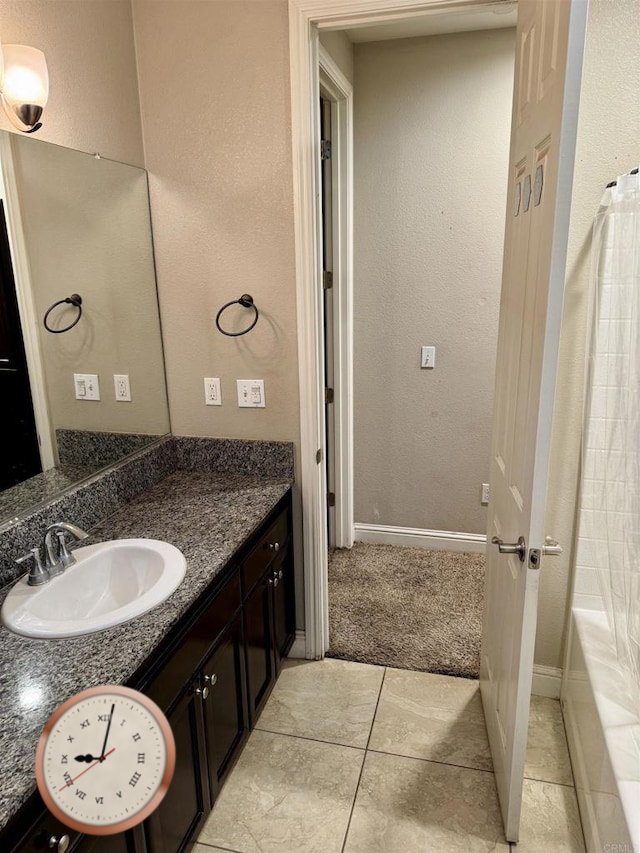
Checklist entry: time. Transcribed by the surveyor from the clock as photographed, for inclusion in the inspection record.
9:01:39
